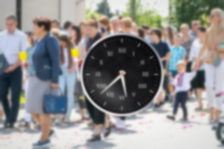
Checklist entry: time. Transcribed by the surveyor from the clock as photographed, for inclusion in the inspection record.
5:38
